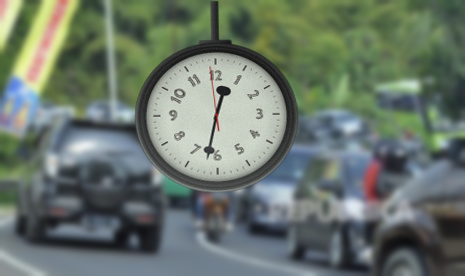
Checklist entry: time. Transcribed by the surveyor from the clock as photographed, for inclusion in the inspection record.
12:31:59
